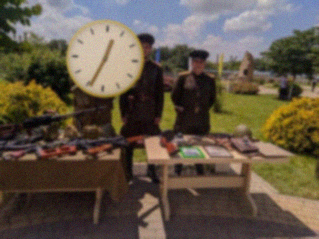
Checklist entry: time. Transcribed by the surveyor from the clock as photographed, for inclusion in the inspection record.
12:34
